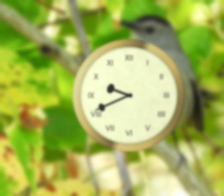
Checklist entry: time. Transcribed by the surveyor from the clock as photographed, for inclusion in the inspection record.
9:41
